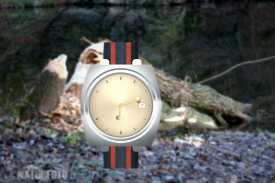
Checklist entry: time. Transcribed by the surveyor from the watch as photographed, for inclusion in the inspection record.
6:12
